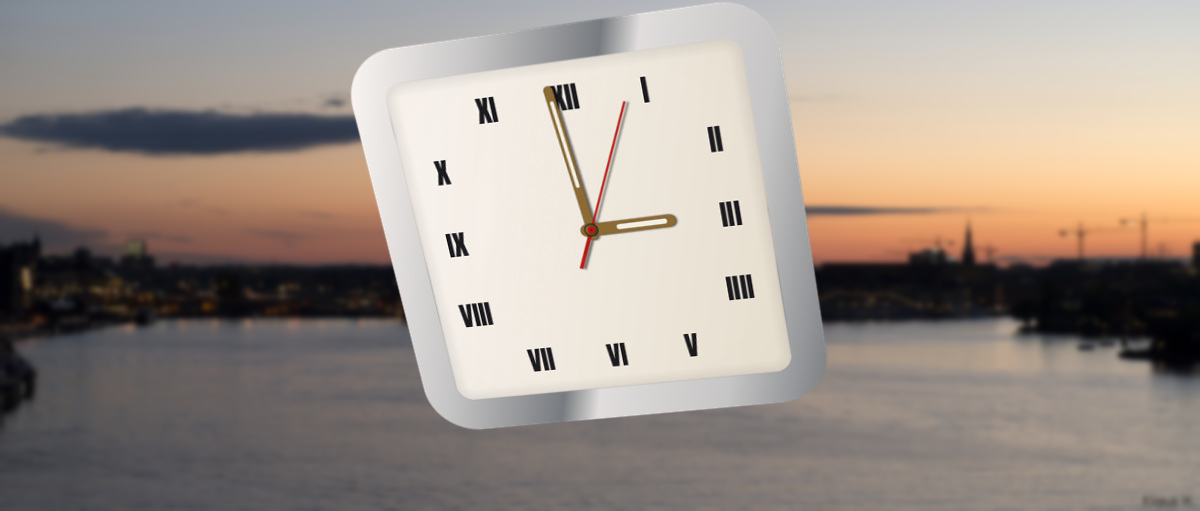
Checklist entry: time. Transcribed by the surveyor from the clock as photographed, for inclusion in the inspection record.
2:59:04
